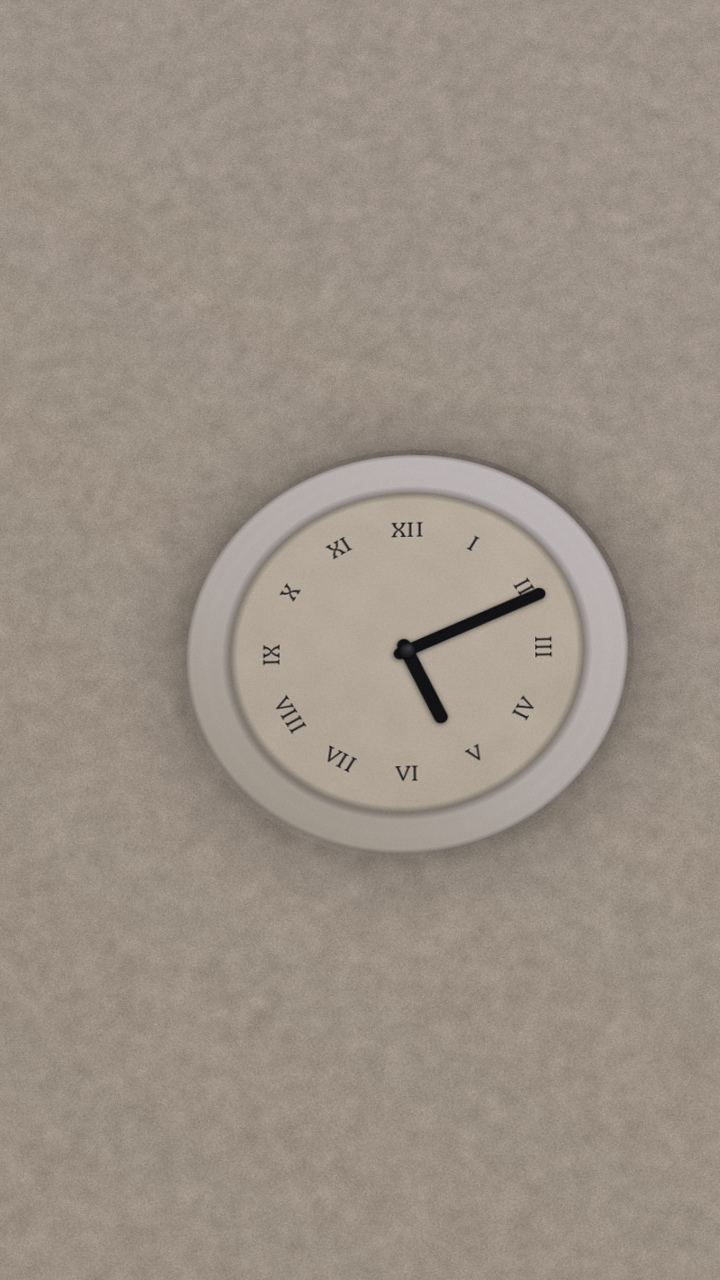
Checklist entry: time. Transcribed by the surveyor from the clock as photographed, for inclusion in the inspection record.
5:11
